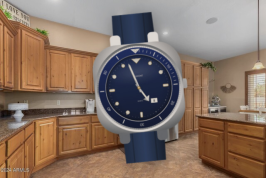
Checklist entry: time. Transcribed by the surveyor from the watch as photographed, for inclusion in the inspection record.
4:57
